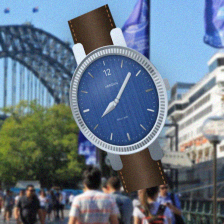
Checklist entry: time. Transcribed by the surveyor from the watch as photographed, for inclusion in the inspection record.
8:08
